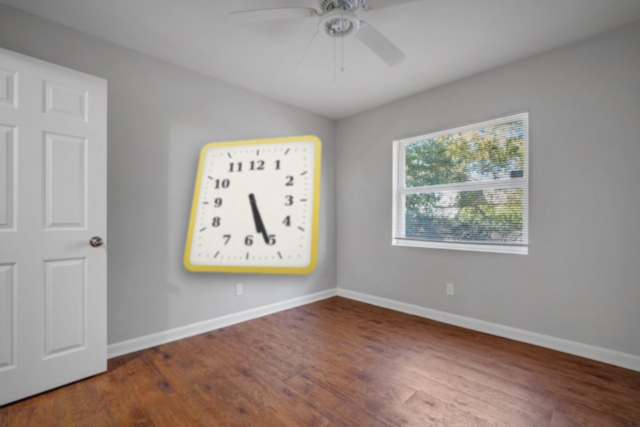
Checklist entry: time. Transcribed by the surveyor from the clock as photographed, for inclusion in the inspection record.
5:26
